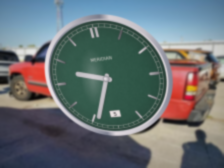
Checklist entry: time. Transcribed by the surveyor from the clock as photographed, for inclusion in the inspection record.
9:34
